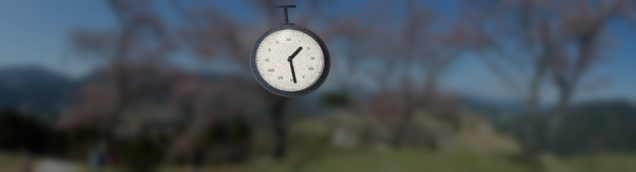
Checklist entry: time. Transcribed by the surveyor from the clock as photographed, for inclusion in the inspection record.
1:29
